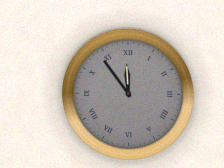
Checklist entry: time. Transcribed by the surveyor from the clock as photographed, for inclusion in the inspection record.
11:54
